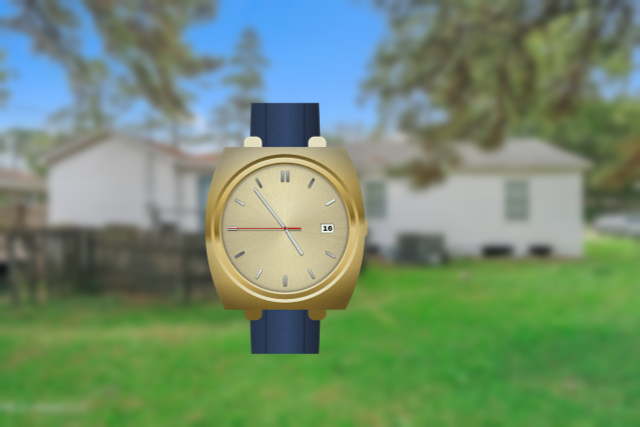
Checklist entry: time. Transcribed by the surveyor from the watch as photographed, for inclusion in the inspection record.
4:53:45
